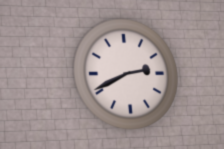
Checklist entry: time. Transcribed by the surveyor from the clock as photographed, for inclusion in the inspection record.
2:41
